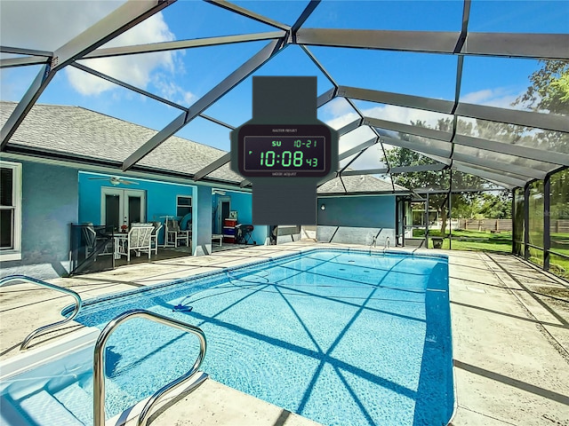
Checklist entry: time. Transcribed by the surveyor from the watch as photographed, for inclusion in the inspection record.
10:08:43
